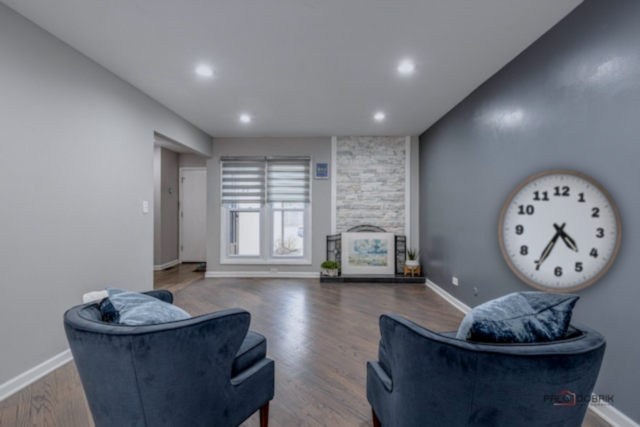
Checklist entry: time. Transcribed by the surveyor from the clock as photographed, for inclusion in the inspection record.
4:35
